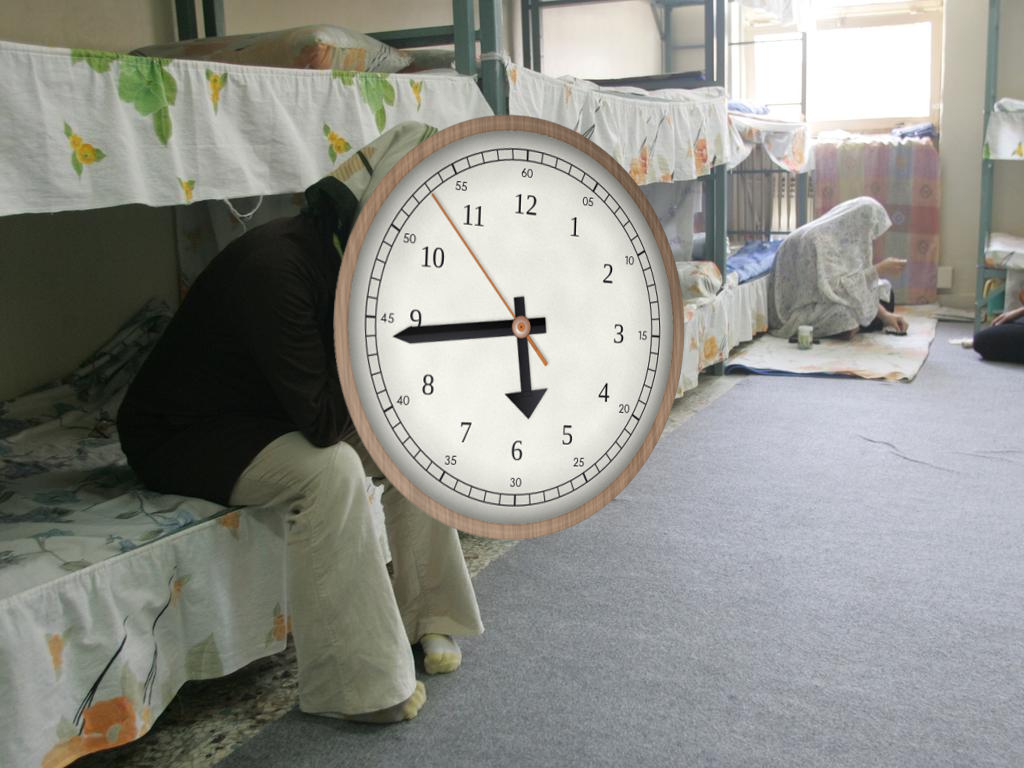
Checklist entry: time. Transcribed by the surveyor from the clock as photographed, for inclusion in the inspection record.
5:43:53
